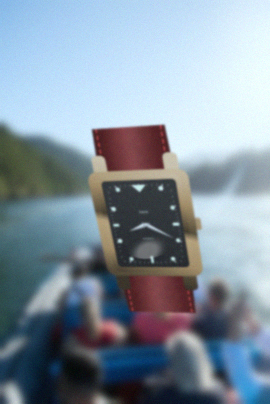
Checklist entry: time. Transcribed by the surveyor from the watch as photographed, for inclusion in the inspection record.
8:20
